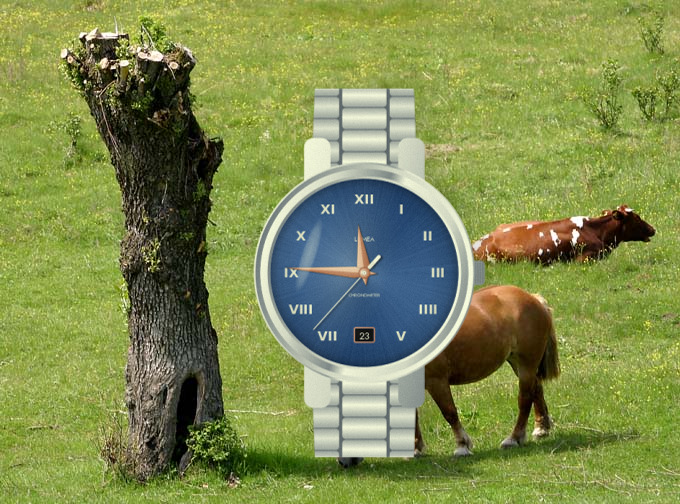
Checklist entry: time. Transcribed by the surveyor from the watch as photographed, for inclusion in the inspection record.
11:45:37
